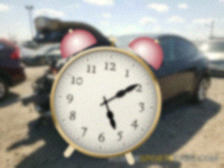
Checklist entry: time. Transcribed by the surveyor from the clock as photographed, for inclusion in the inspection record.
5:09
